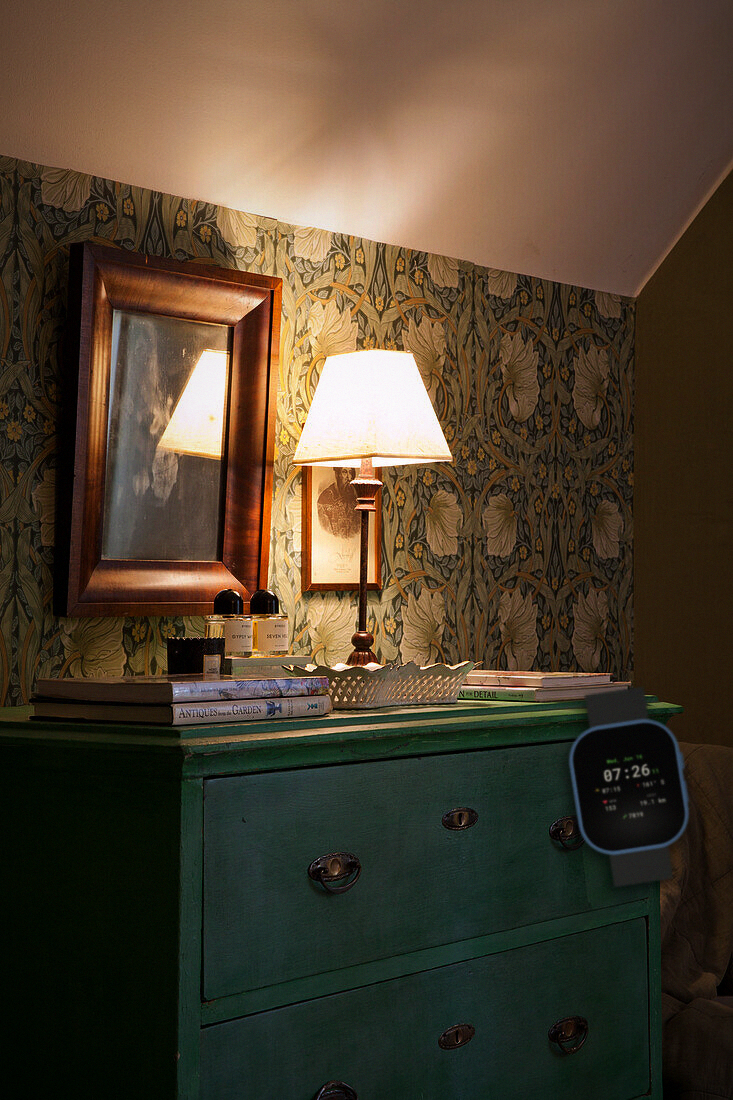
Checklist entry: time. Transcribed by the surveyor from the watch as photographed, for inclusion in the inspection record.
7:26
